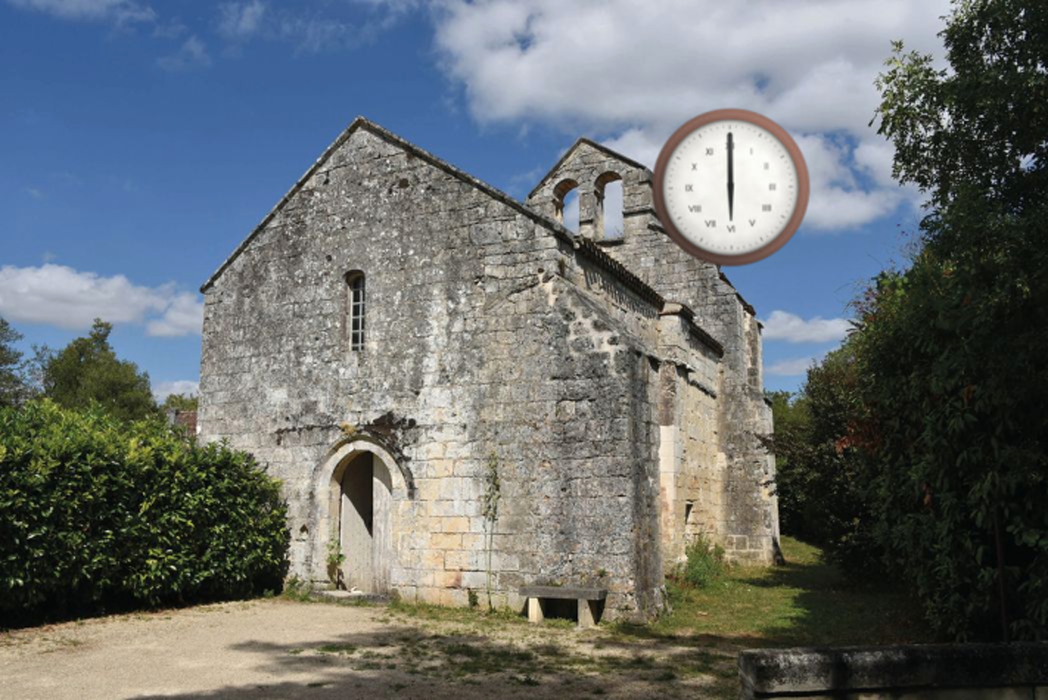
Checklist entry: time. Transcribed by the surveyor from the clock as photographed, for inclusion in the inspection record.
6:00
